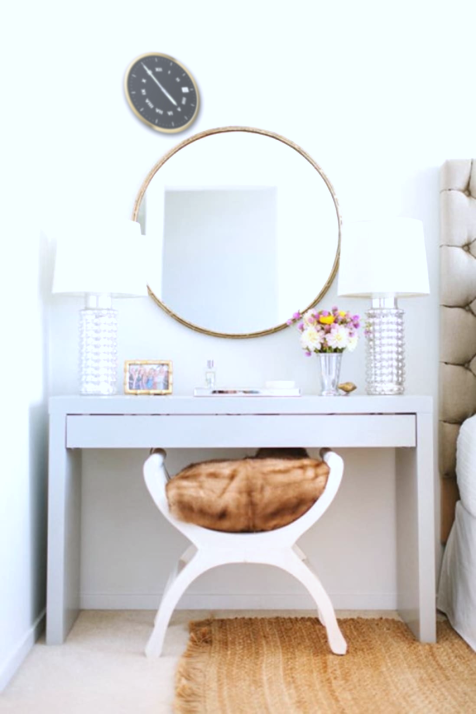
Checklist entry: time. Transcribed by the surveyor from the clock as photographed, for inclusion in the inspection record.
4:55
